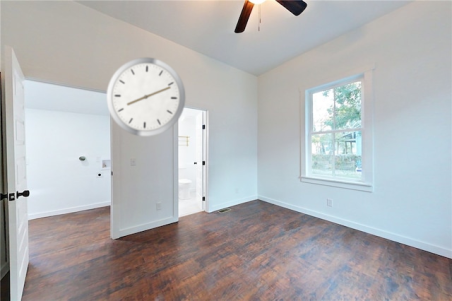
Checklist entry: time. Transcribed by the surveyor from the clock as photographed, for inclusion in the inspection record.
8:11
